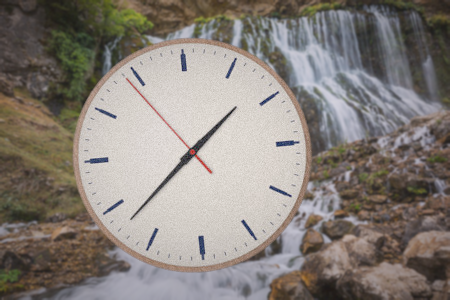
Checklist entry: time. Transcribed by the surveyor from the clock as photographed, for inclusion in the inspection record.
1:37:54
